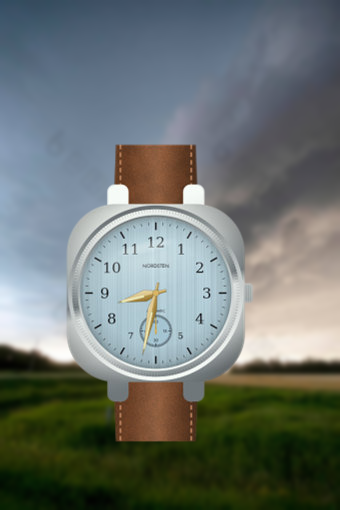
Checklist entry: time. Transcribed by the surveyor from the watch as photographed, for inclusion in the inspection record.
8:32
